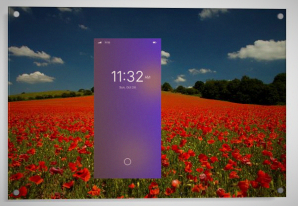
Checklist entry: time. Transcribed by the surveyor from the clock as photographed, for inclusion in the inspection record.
11:32
